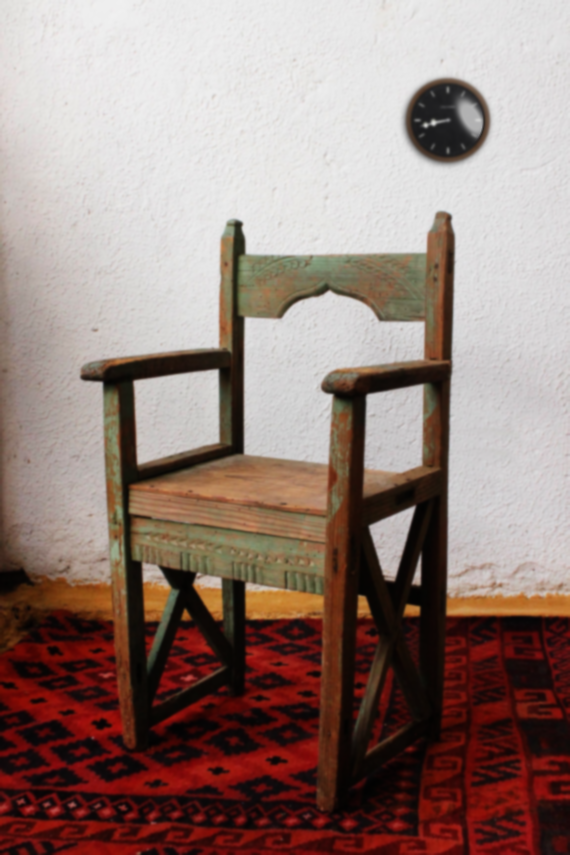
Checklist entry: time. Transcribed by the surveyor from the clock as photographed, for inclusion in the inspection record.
8:43
